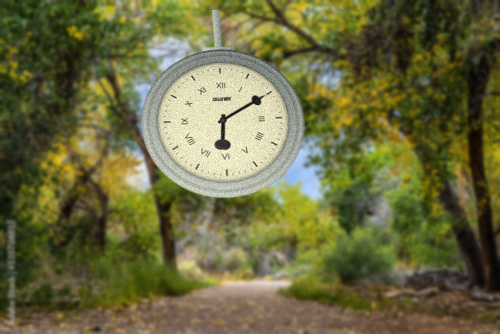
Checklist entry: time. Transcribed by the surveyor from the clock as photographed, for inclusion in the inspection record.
6:10
